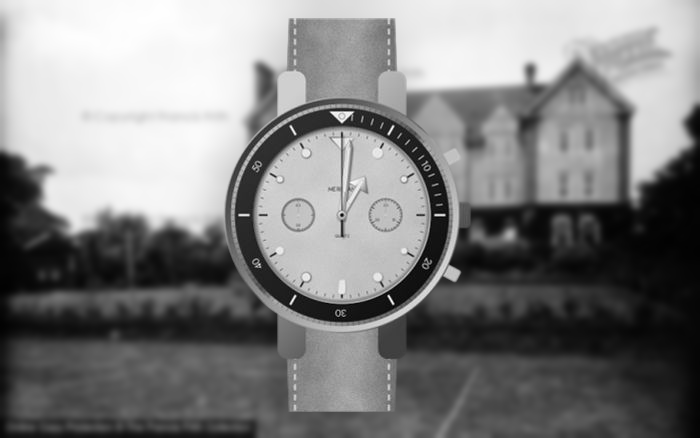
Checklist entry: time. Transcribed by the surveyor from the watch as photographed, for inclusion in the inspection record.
1:01
